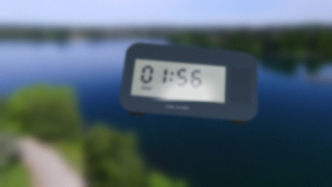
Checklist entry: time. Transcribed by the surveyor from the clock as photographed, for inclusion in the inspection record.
1:56
